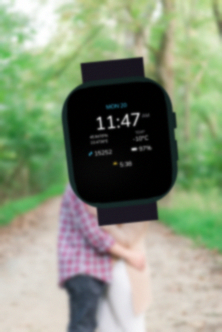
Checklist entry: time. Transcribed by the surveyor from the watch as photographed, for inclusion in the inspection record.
11:47
